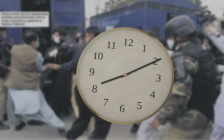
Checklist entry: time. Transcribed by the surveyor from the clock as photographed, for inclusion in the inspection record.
8:10
